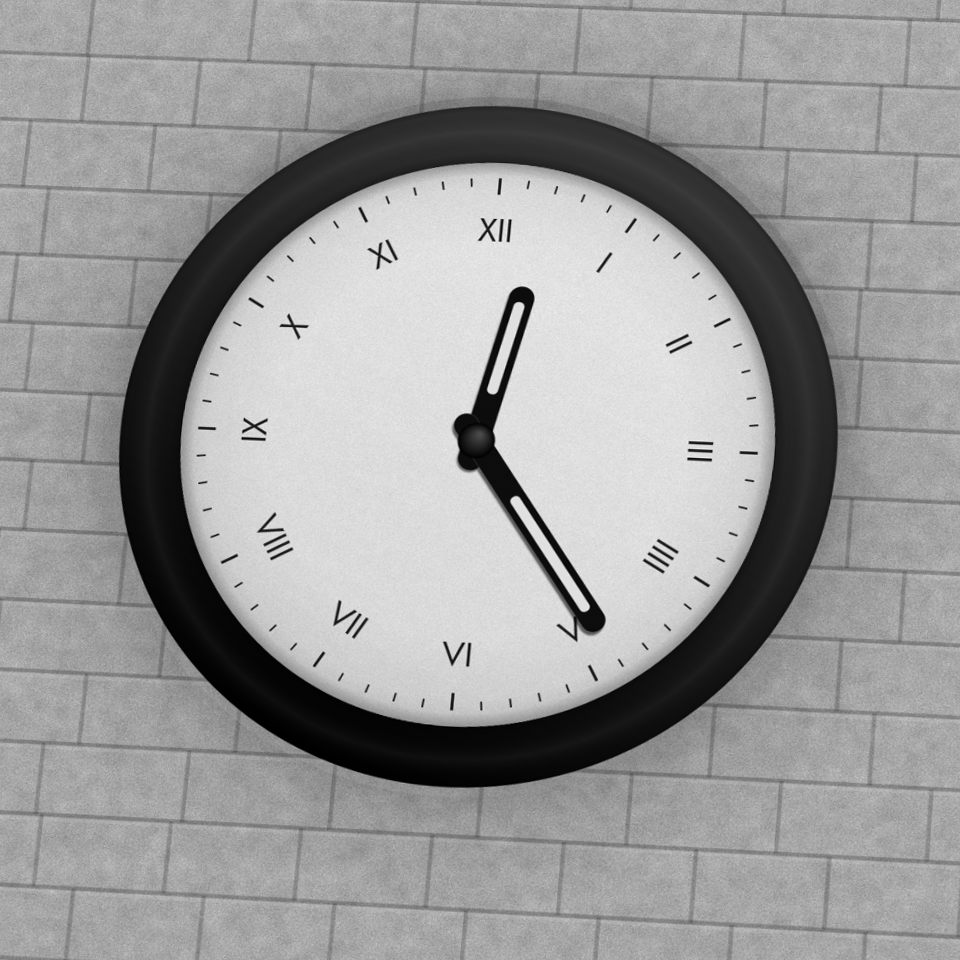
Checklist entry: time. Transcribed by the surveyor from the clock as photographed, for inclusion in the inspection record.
12:24
